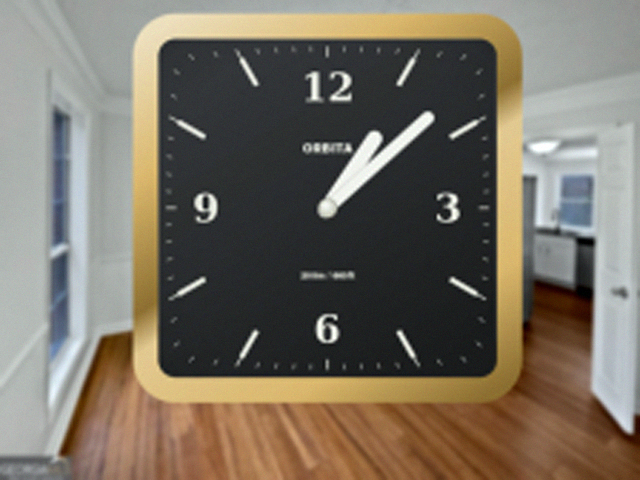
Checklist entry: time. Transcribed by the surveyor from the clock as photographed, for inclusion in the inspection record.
1:08
